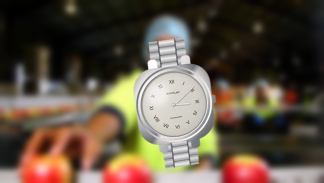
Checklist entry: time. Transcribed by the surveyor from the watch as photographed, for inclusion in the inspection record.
3:09
